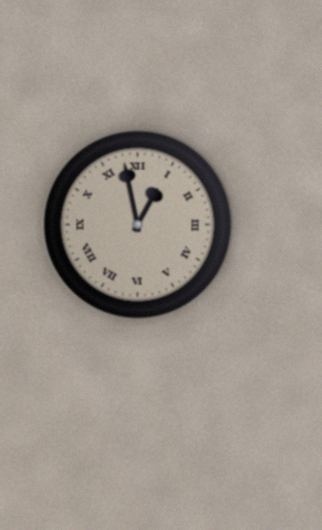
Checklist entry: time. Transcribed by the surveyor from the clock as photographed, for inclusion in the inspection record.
12:58
